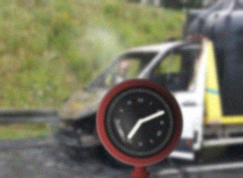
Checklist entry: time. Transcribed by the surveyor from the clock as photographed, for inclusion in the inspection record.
7:11
